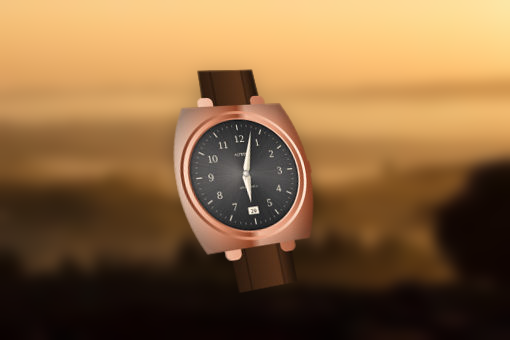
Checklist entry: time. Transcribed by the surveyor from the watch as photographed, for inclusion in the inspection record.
6:03
